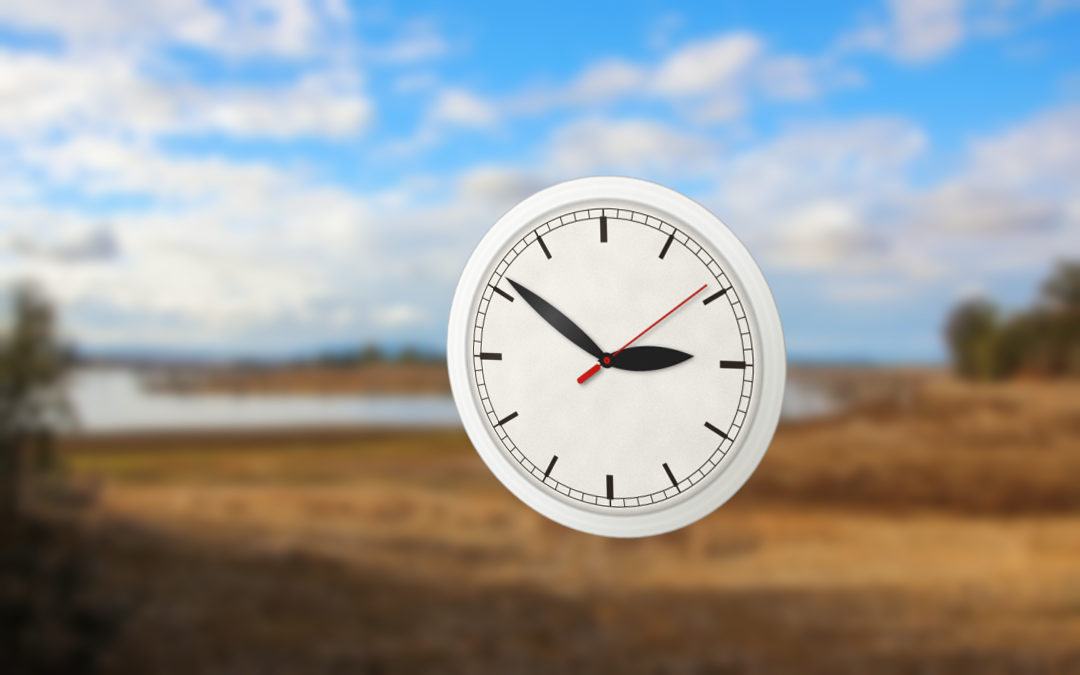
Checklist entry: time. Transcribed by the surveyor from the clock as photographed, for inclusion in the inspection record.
2:51:09
